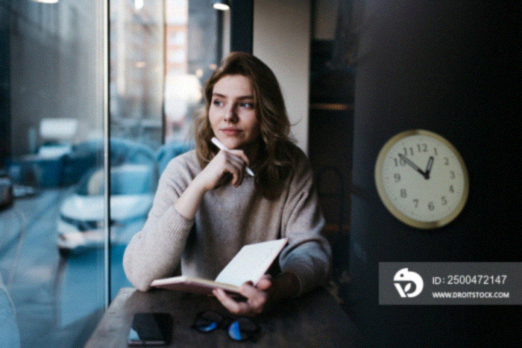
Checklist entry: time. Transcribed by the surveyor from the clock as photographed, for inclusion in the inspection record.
12:52
